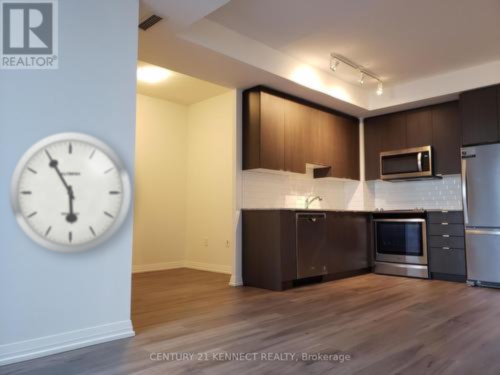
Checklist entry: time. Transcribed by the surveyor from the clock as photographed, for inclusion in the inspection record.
5:55
